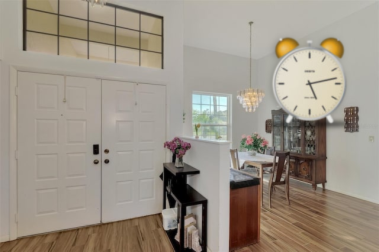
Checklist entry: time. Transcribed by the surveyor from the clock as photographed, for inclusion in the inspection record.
5:13
